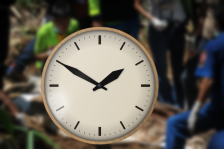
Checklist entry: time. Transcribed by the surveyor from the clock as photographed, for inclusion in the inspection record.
1:50
